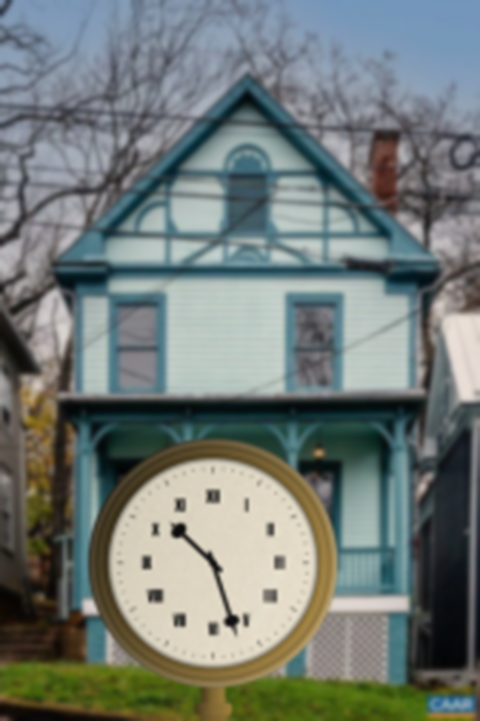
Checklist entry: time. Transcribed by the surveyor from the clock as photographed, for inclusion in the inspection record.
10:27
